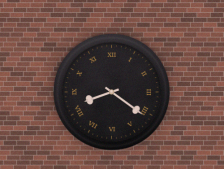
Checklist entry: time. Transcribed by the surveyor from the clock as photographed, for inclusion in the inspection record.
8:21
